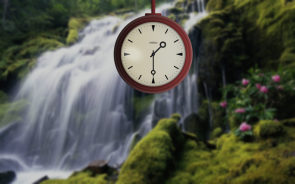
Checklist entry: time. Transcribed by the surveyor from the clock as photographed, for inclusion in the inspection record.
1:30
